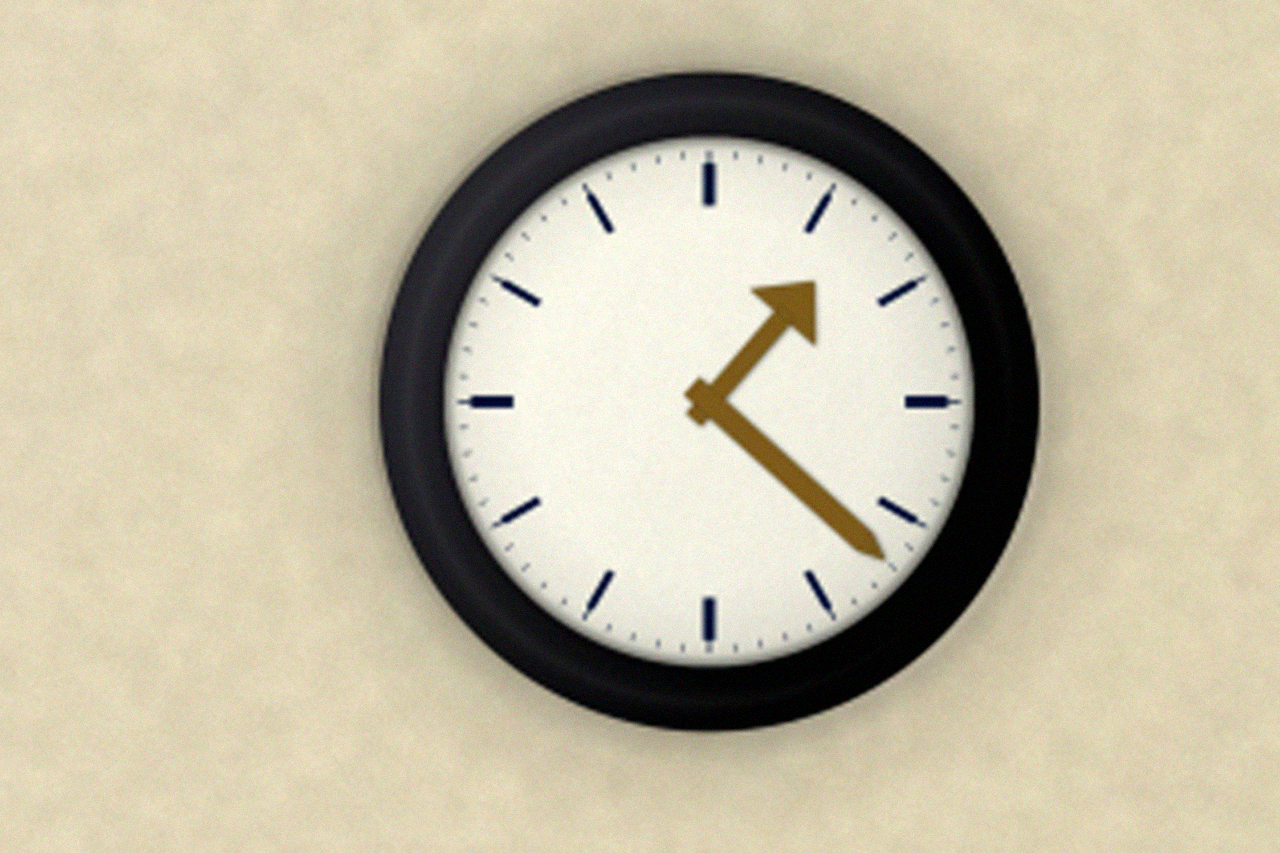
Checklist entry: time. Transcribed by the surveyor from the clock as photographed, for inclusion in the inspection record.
1:22
